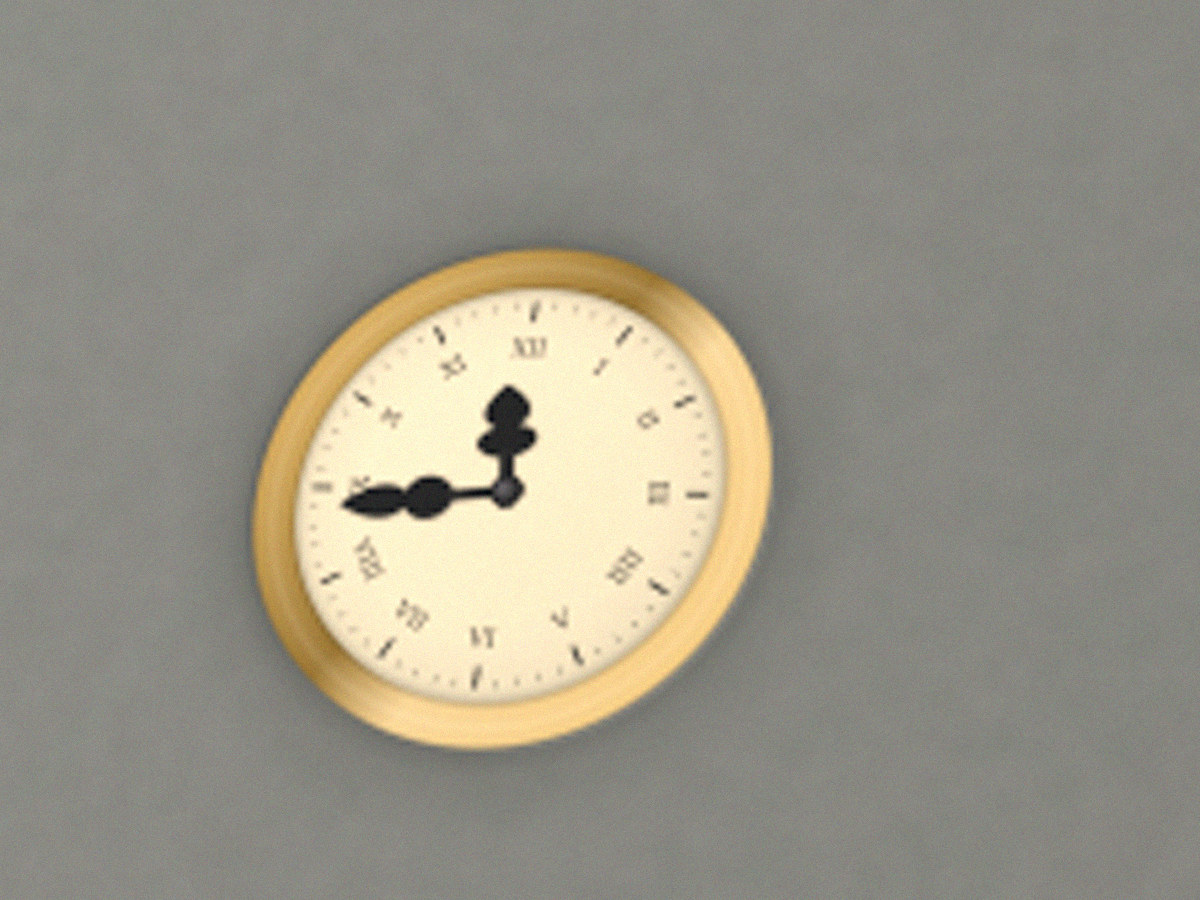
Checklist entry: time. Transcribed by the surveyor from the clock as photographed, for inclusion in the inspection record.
11:44
